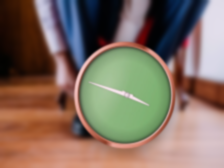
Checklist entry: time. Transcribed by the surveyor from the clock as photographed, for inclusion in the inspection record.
3:48
